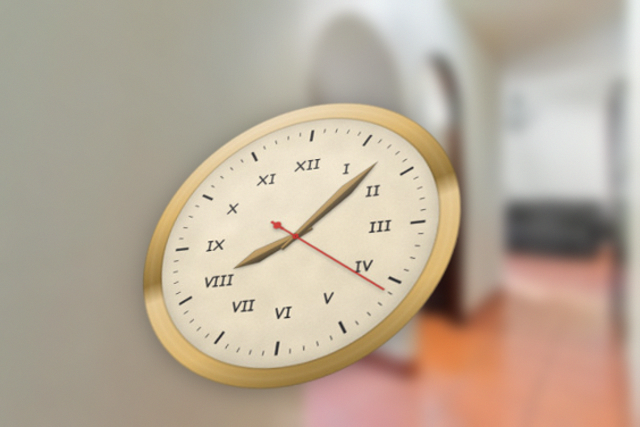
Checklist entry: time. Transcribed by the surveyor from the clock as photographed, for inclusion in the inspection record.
8:07:21
